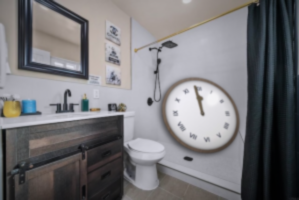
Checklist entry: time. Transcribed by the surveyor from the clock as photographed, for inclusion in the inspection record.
11:59
